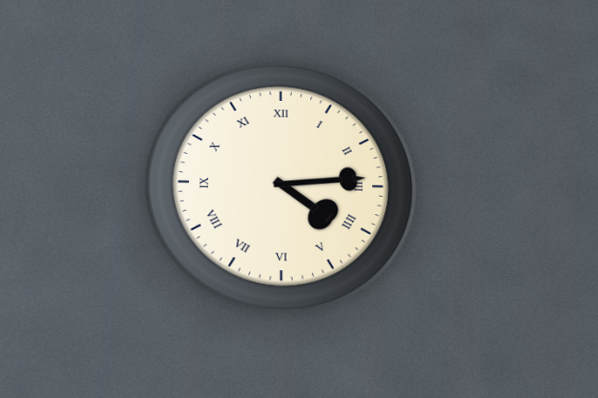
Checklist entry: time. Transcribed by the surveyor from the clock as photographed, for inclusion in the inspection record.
4:14
